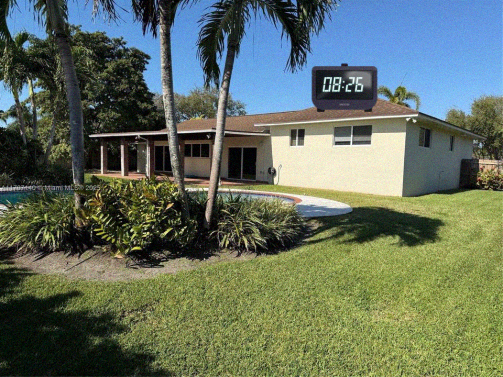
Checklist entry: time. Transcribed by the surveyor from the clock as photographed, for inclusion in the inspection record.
8:26
